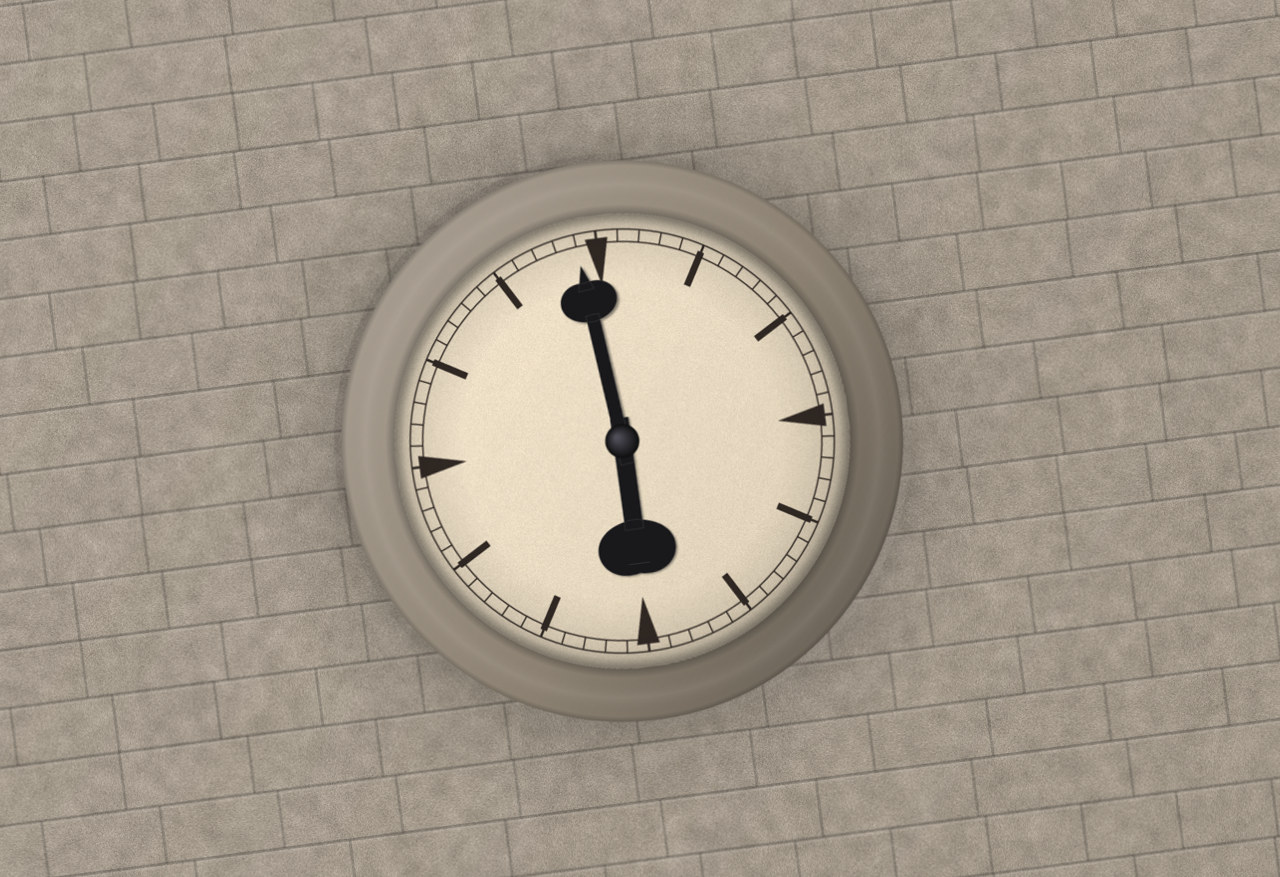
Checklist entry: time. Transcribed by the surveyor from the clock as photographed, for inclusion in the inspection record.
5:59
